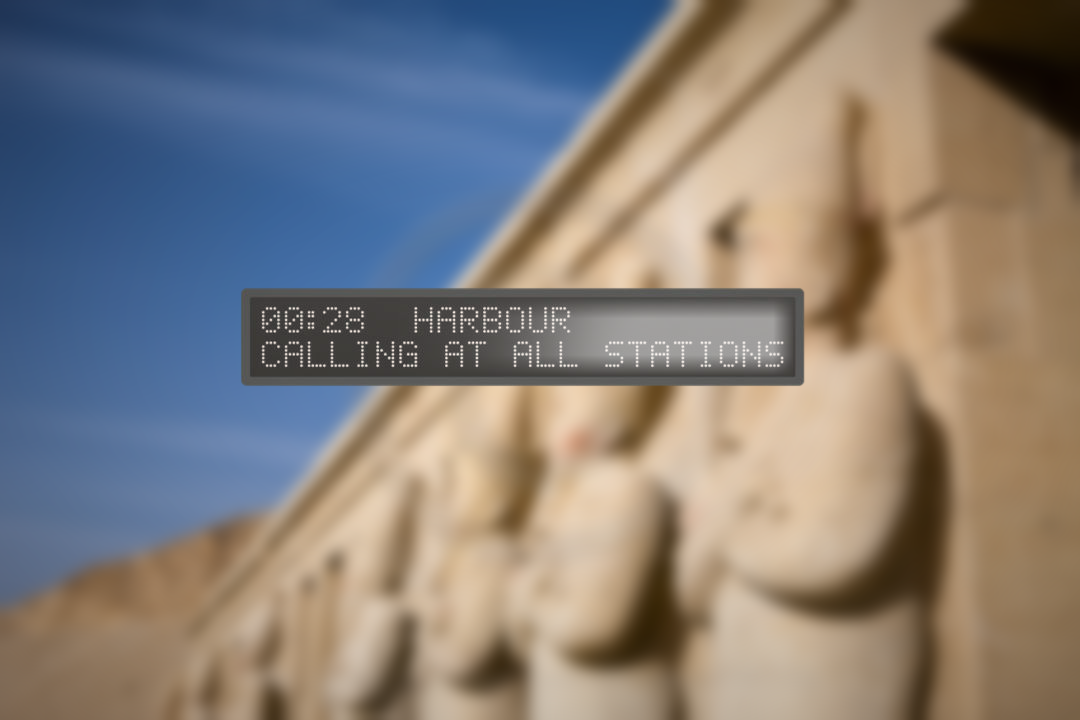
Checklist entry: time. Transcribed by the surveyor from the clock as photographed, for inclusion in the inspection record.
0:28
